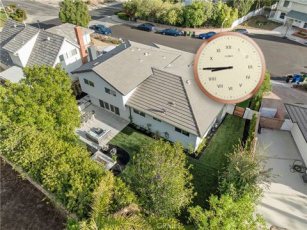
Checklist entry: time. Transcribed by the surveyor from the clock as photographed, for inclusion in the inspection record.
8:45
